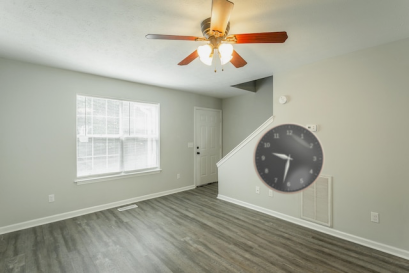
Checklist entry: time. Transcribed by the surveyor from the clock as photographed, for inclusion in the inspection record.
9:32
